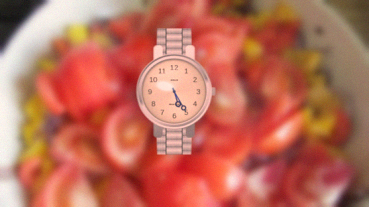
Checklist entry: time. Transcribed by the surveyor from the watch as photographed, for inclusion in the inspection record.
5:25
